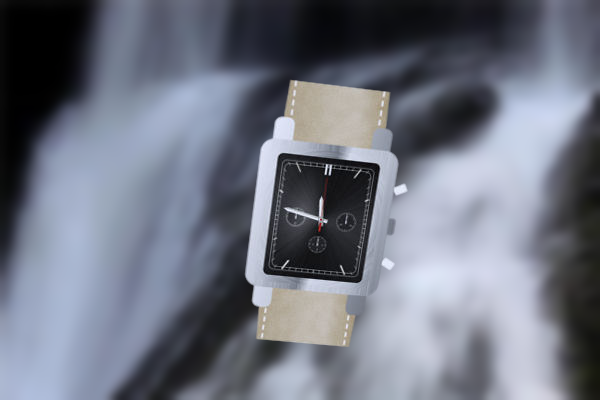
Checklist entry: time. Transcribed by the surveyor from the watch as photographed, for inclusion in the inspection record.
11:47
